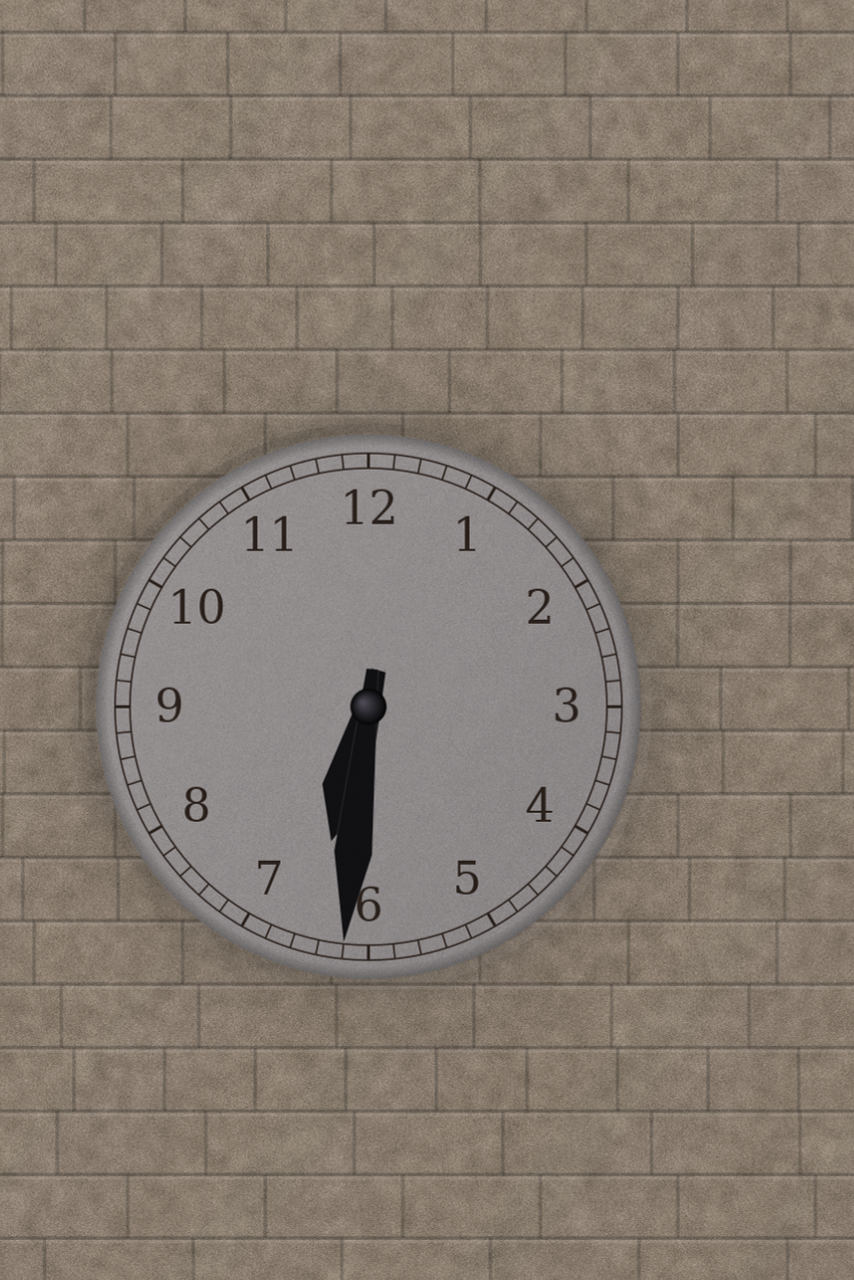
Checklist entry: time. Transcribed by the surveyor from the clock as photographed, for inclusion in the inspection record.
6:31
